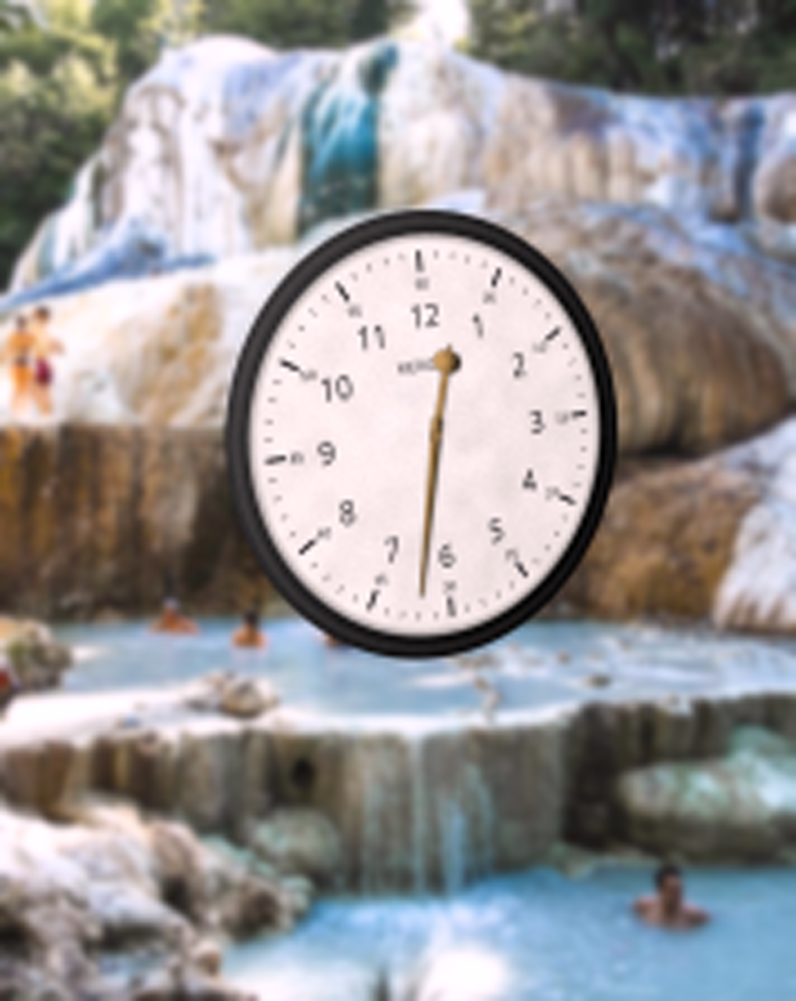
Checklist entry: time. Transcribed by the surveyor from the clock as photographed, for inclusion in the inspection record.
12:32
